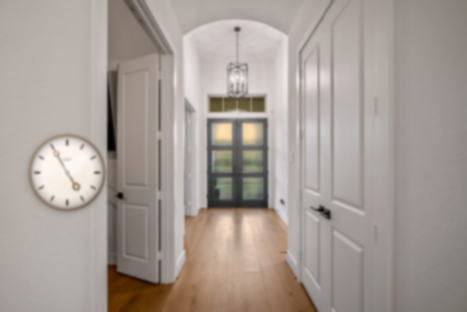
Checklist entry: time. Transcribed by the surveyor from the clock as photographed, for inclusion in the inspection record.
4:55
